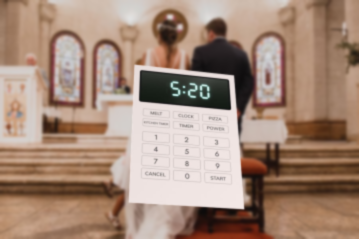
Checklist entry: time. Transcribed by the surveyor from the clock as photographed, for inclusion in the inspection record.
5:20
